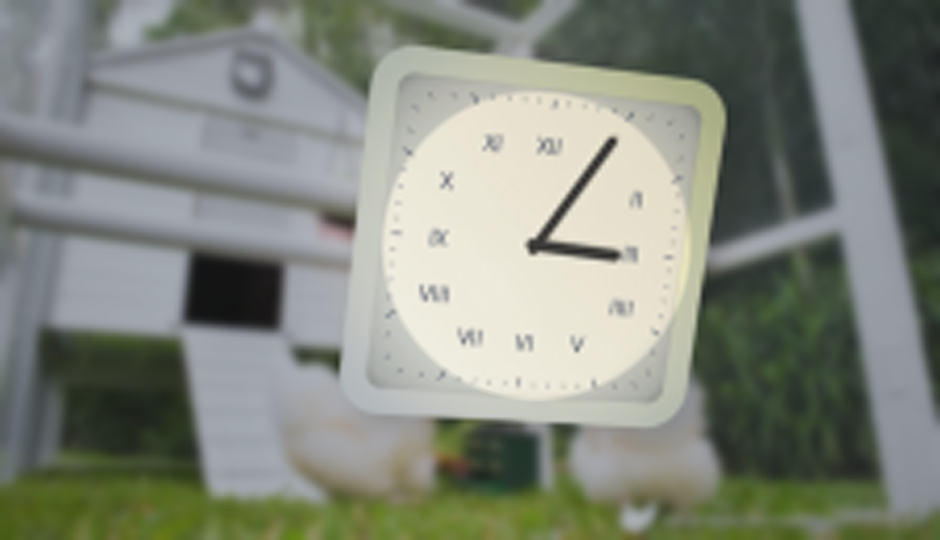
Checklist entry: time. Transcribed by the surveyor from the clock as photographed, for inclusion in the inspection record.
3:05
